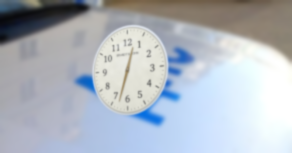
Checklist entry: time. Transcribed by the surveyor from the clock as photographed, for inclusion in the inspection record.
12:33
